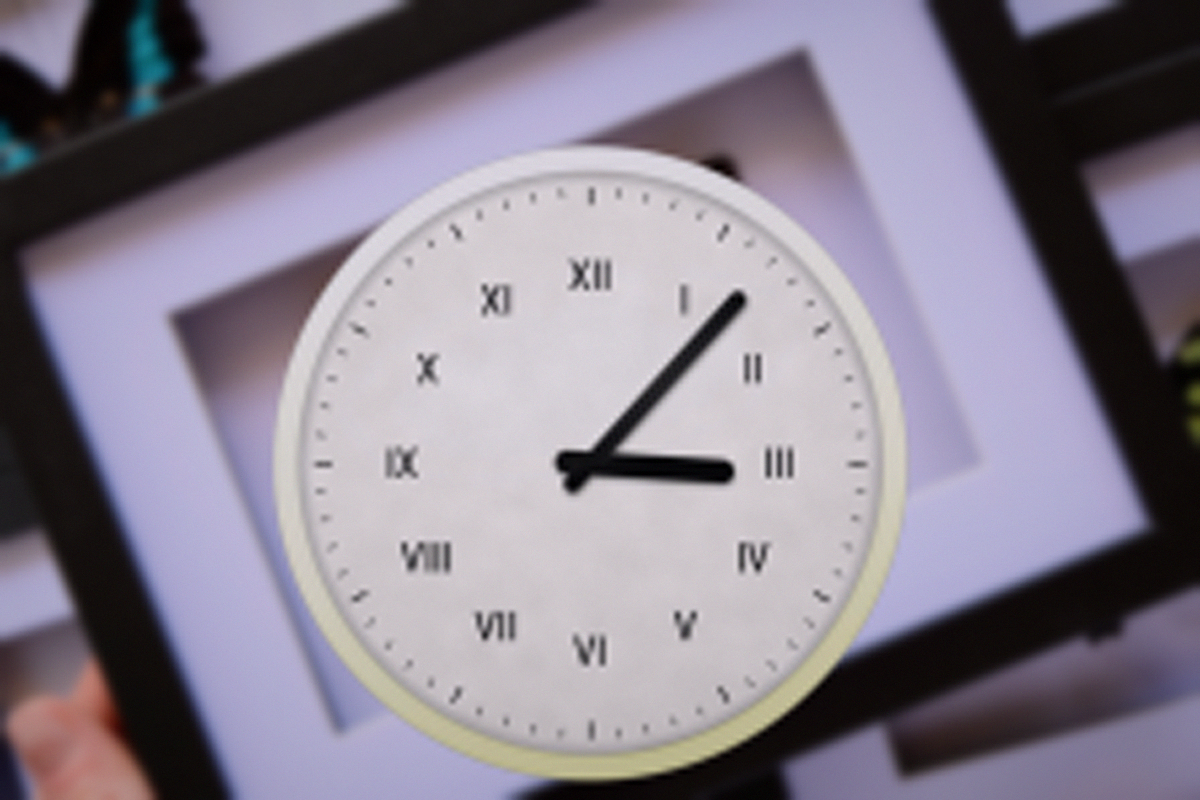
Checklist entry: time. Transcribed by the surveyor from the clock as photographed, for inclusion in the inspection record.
3:07
